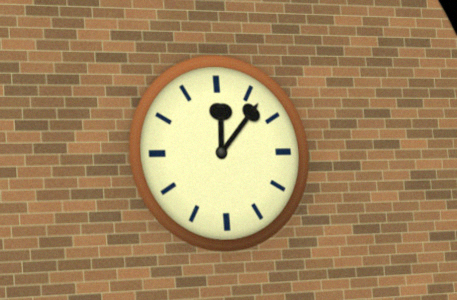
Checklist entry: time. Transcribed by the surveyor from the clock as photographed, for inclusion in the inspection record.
12:07
